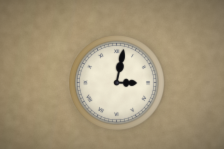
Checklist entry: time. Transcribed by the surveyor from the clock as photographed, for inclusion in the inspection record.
3:02
